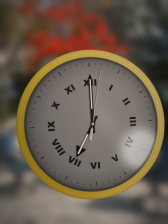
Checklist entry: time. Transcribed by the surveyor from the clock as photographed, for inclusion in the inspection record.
7:00:02
